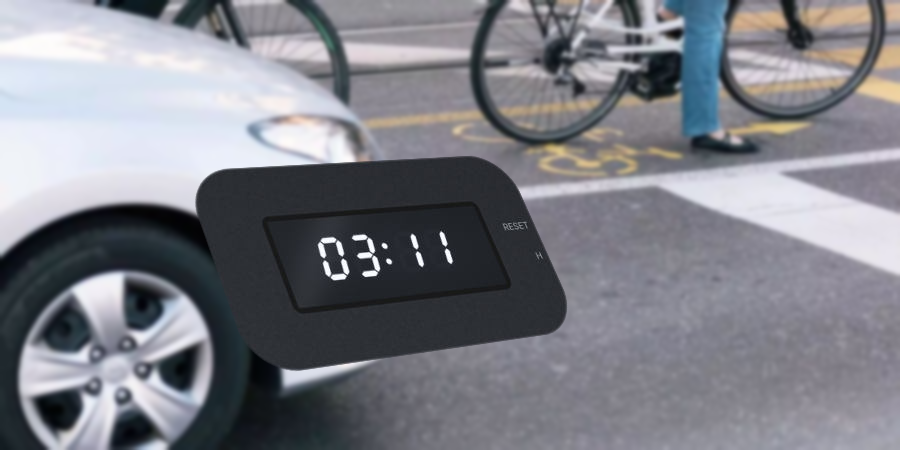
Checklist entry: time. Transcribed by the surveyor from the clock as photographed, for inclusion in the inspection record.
3:11
